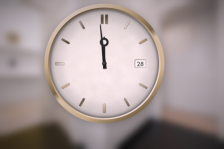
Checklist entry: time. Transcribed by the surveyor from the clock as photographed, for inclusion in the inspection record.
11:59
